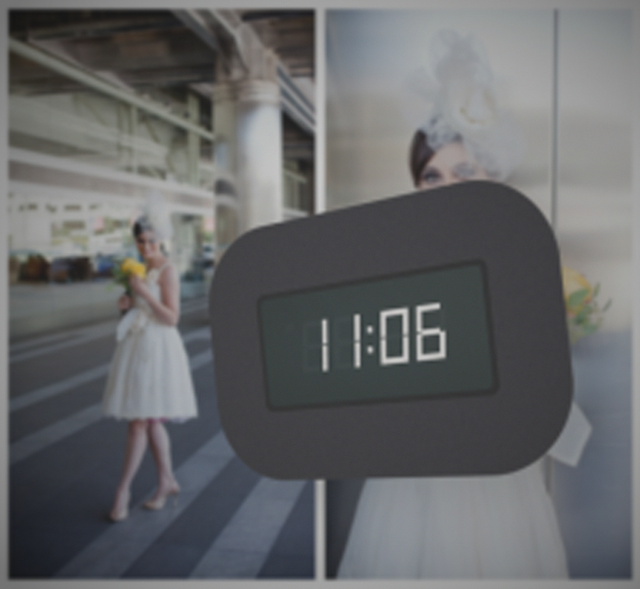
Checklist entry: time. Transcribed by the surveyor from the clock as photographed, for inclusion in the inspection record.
11:06
